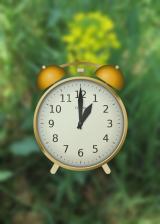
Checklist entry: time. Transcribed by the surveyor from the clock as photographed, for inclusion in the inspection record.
1:00
